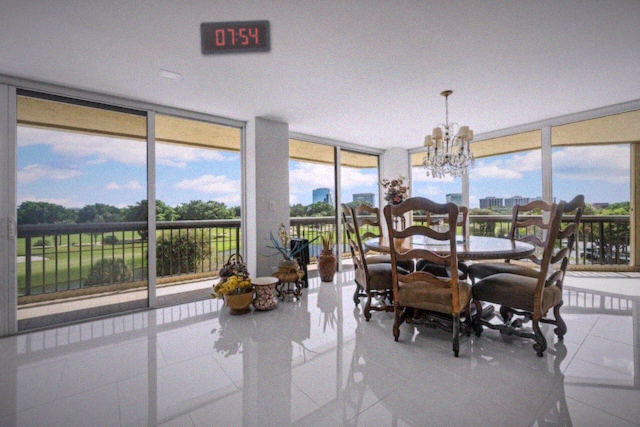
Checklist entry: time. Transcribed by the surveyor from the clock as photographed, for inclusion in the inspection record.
7:54
